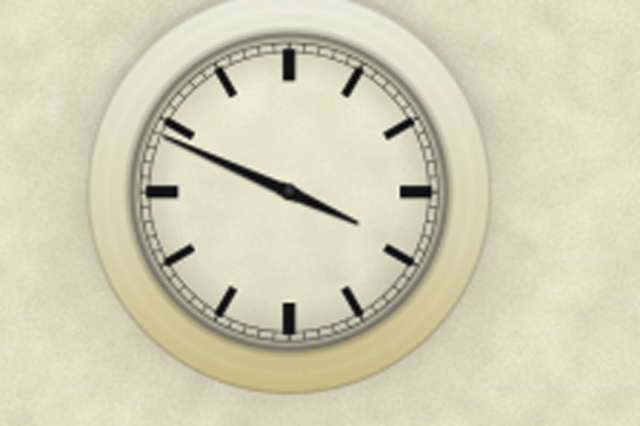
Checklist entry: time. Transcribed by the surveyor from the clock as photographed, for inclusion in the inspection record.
3:49
